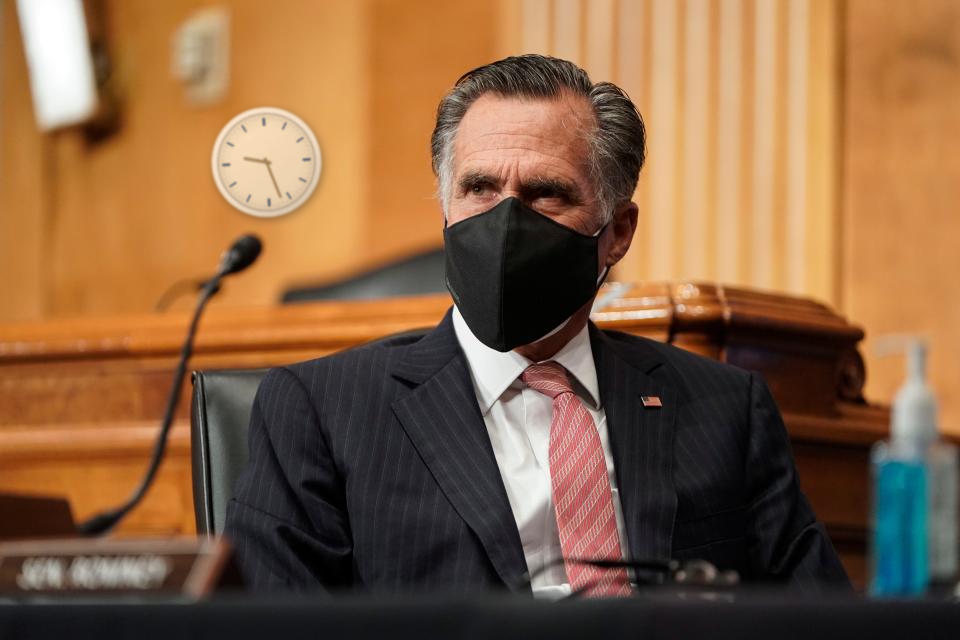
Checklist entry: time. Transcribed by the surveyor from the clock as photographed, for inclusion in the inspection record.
9:27
